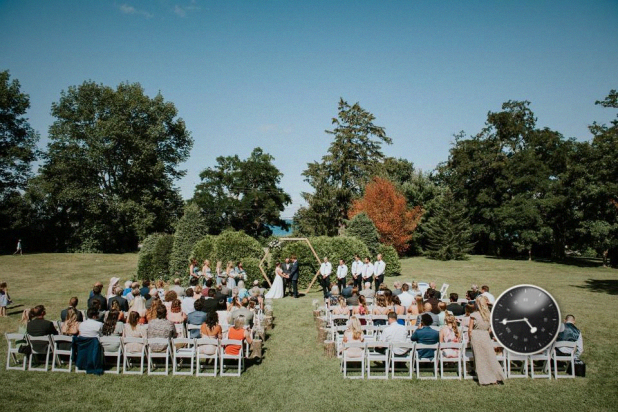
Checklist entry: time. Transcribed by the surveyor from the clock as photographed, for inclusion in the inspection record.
4:44
